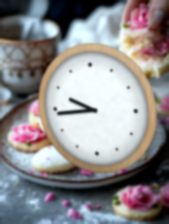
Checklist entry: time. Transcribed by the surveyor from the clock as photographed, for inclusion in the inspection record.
9:44
